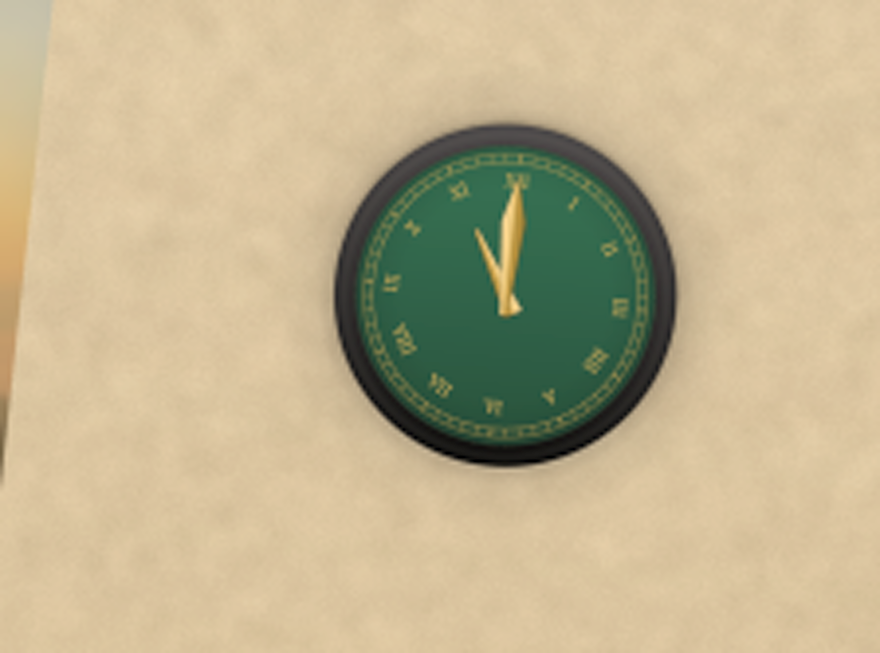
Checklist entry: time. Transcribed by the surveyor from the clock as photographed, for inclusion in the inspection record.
11:00
